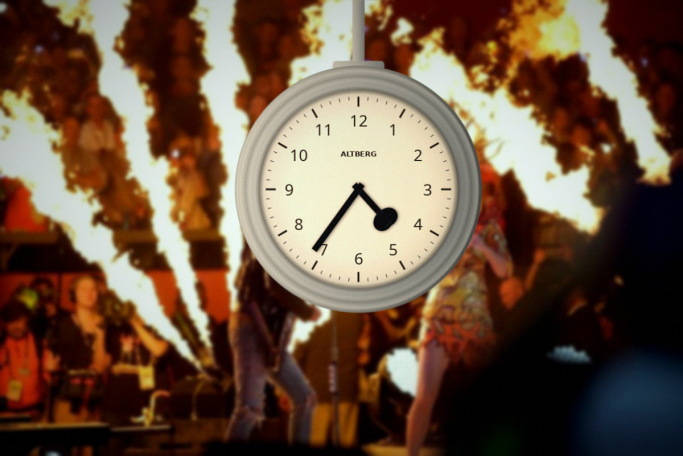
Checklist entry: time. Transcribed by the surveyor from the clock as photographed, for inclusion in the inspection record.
4:36
